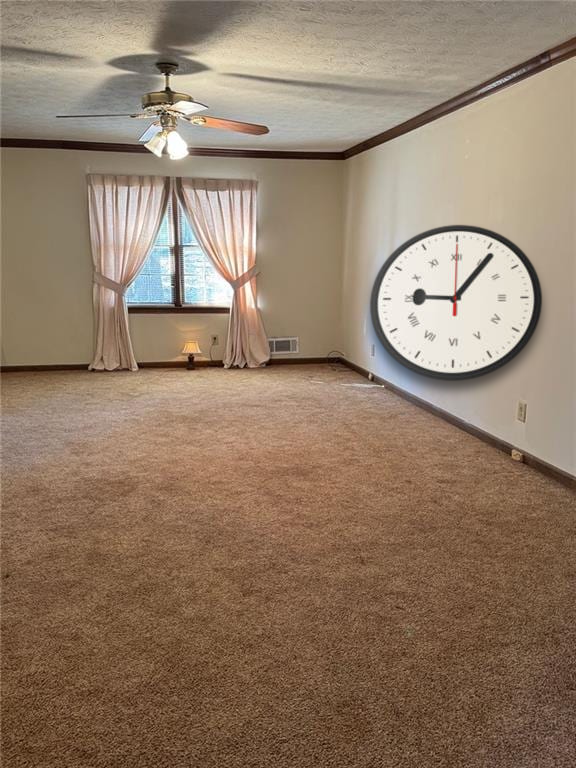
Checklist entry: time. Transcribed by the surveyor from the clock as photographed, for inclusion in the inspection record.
9:06:00
